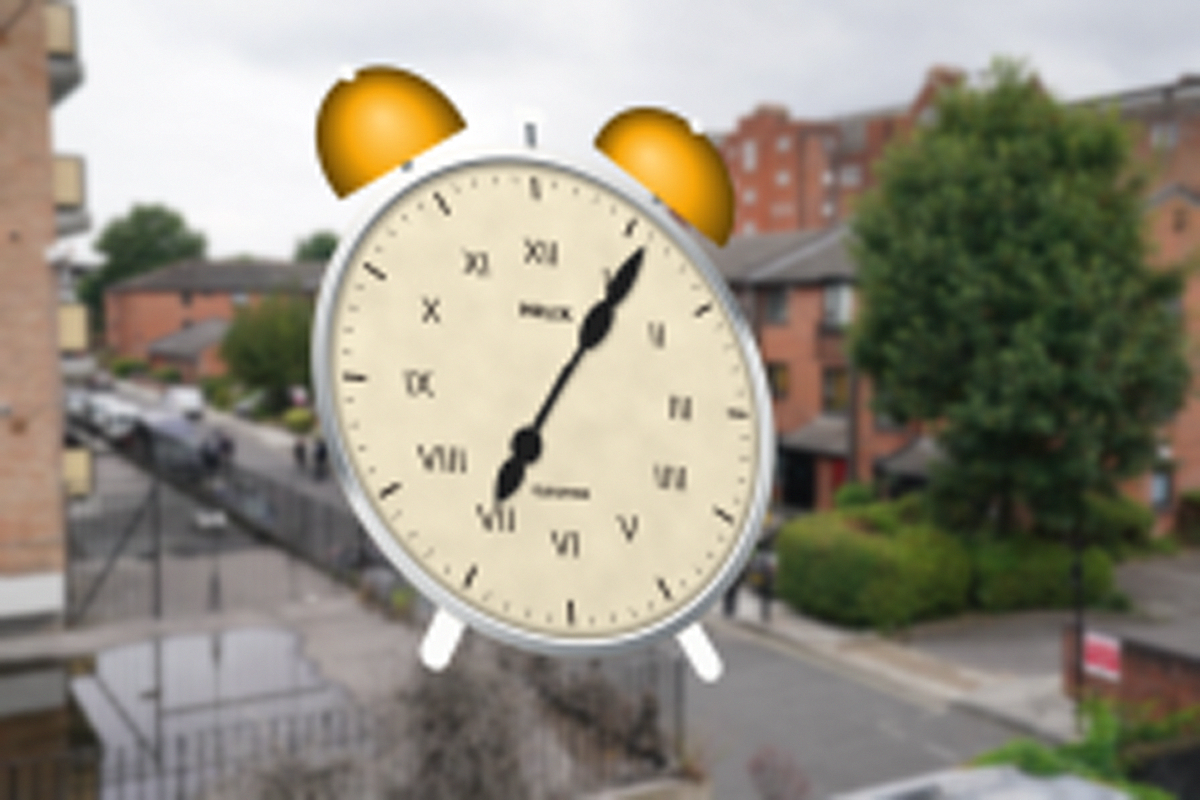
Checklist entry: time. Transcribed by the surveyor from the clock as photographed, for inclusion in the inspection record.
7:06
